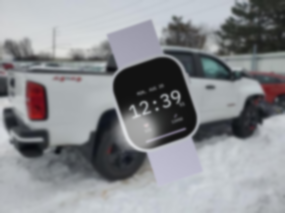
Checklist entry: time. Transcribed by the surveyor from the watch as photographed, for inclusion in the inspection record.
12:39
